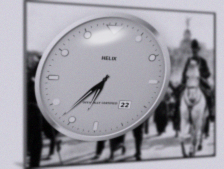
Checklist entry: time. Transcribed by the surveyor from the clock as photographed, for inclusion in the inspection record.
6:37
